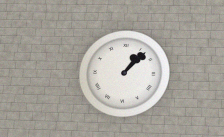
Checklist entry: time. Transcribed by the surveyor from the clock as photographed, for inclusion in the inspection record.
1:07
